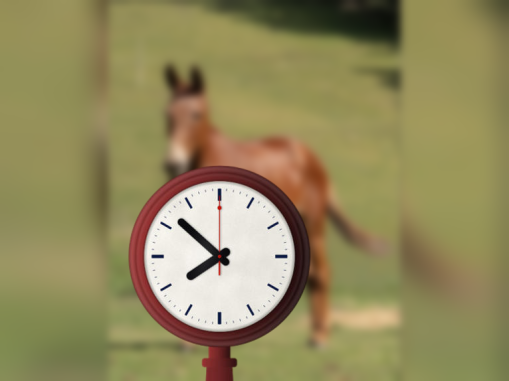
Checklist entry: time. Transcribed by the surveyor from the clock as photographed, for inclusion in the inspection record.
7:52:00
